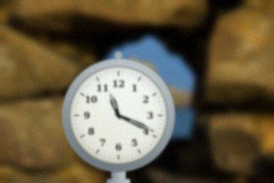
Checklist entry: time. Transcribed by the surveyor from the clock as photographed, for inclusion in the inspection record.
11:19
